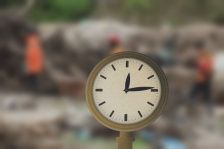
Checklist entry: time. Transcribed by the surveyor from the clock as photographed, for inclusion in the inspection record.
12:14
